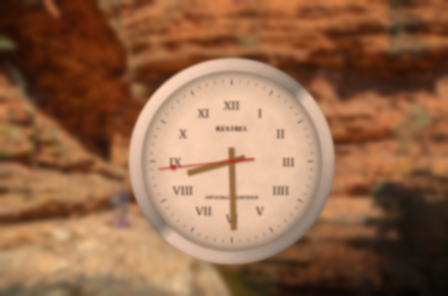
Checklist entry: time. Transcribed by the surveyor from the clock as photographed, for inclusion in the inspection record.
8:29:44
